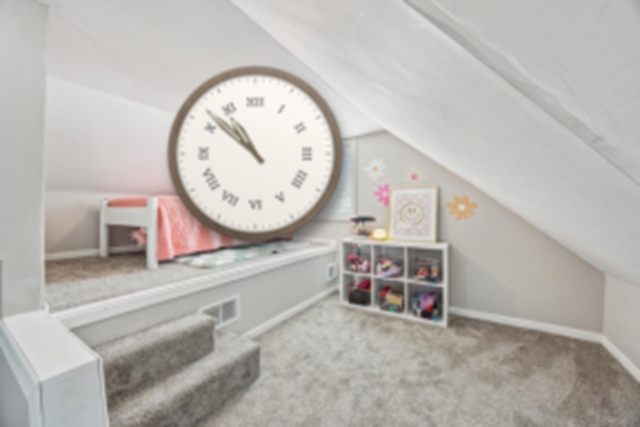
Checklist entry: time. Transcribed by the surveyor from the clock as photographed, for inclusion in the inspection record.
10:52
